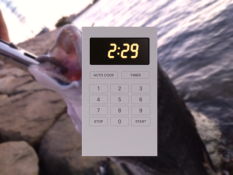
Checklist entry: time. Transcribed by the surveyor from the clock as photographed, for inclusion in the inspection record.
2:29
